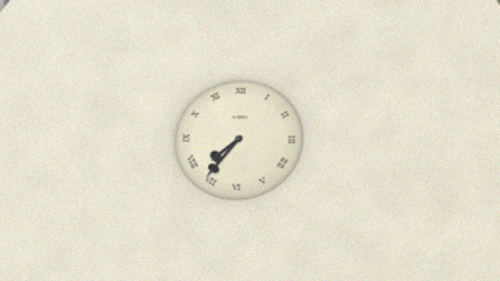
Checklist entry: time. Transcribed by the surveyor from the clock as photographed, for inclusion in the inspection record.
7:36
